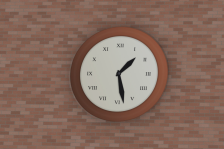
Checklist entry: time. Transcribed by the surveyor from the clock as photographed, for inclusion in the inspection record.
1:28
